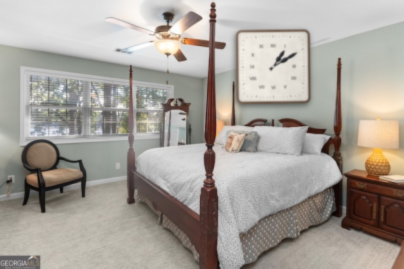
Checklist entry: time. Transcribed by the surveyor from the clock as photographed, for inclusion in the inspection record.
1:10
